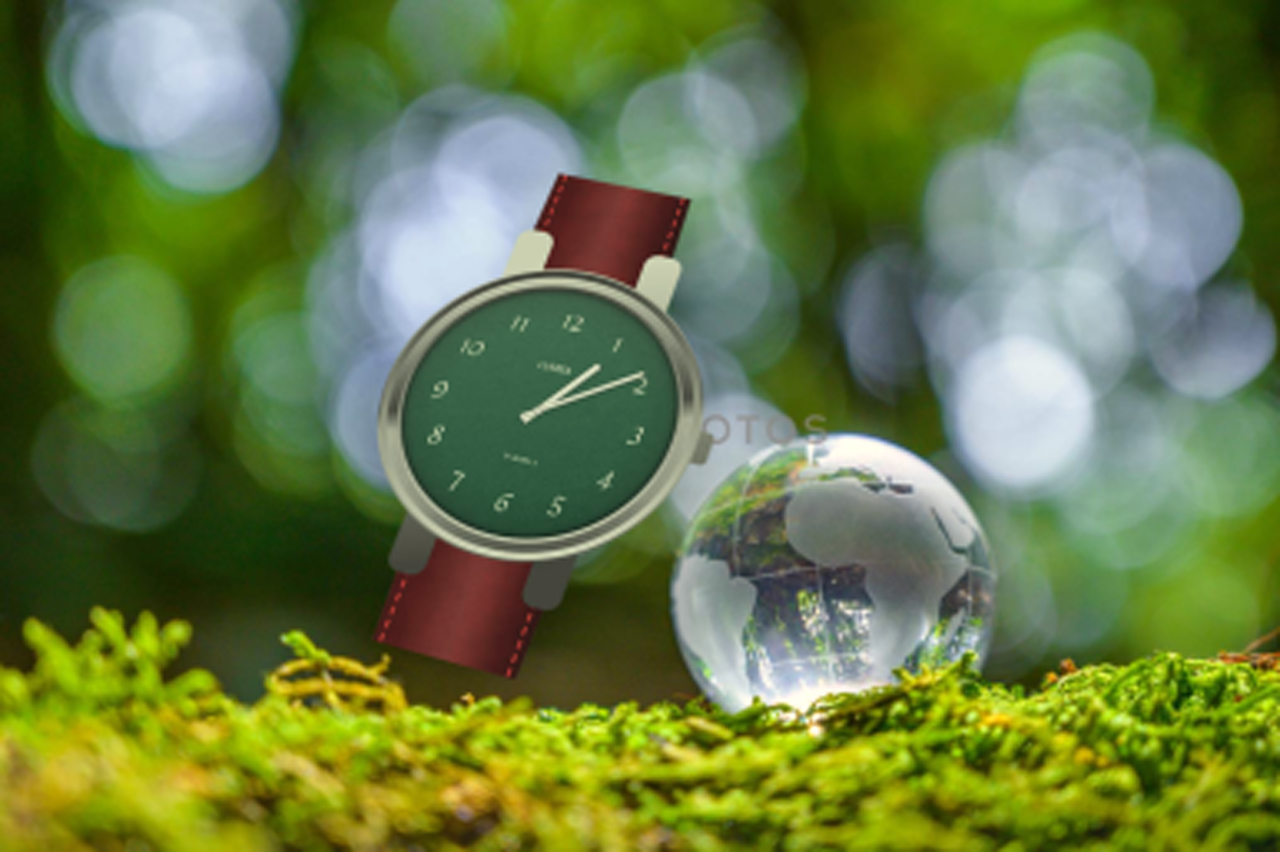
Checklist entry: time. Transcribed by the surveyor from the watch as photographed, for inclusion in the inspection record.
1:09
